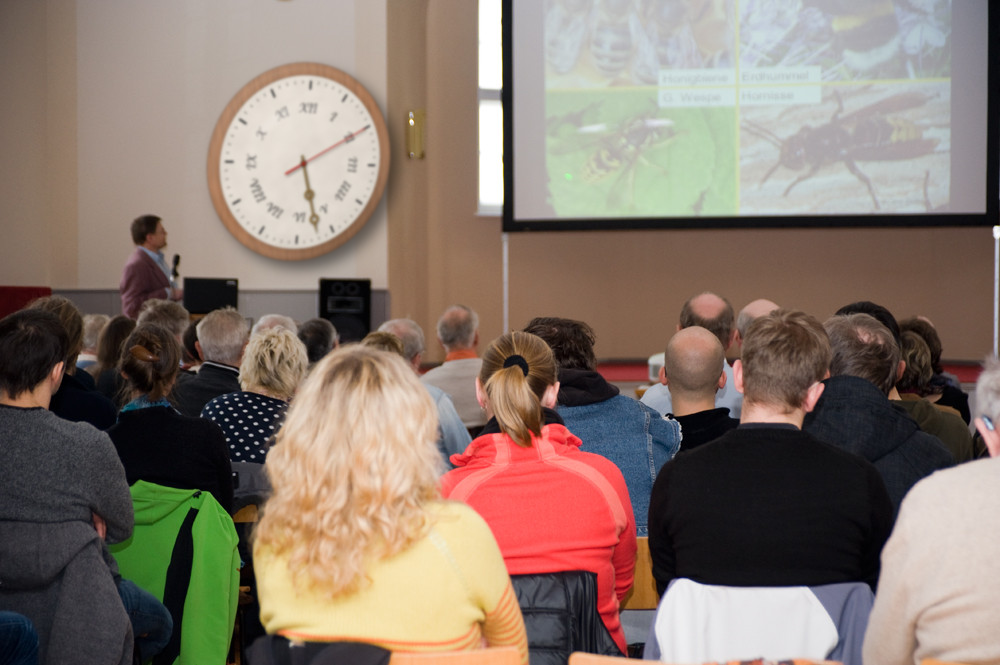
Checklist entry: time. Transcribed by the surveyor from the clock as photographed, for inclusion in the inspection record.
5:27:10
